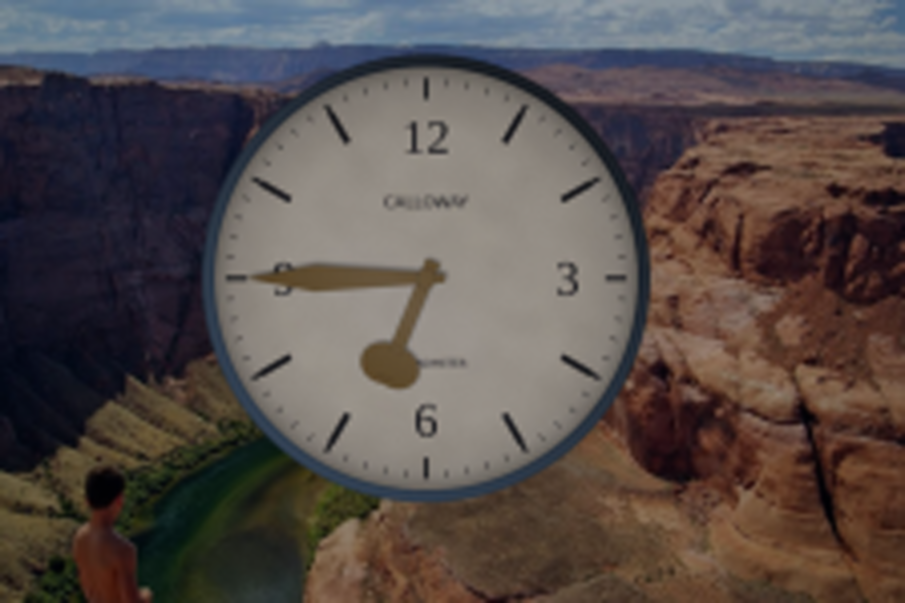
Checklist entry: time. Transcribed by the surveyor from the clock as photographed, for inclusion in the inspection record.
6:45
